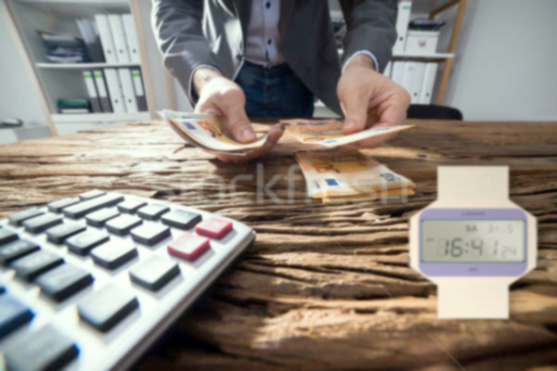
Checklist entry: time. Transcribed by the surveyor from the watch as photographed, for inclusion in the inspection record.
16:41
